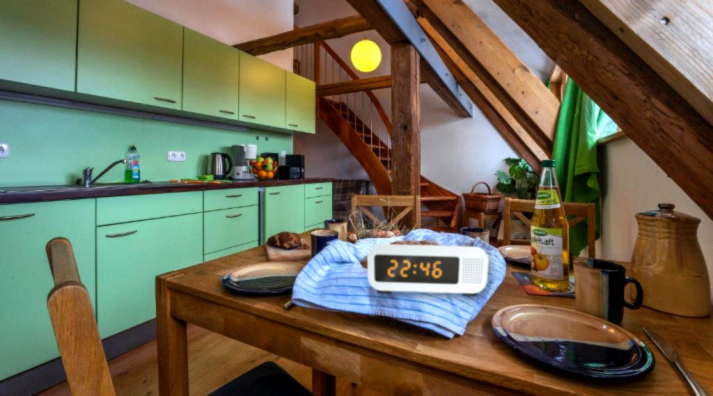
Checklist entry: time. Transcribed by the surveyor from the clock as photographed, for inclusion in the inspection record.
22:46
